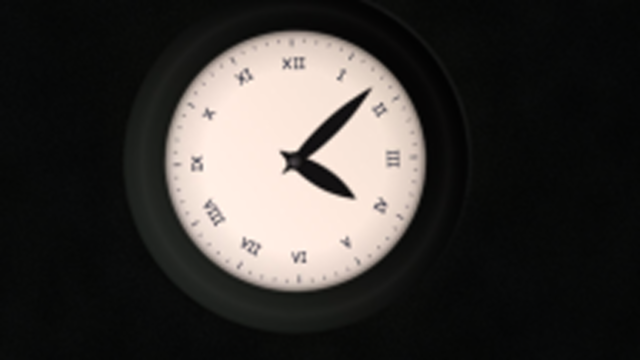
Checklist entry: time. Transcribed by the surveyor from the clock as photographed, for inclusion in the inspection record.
4:08
